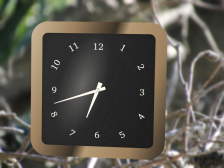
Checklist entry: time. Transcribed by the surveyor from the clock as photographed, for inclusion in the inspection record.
6:42
